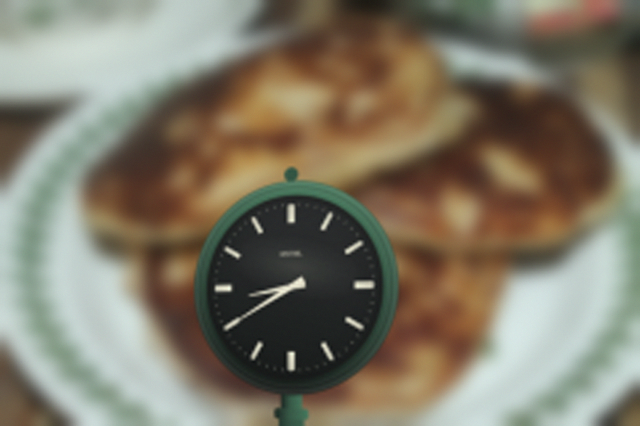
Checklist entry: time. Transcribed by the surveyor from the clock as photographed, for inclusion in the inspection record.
8:40
